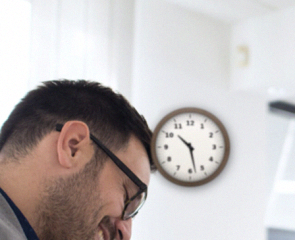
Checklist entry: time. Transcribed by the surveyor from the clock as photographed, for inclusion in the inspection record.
10:28
